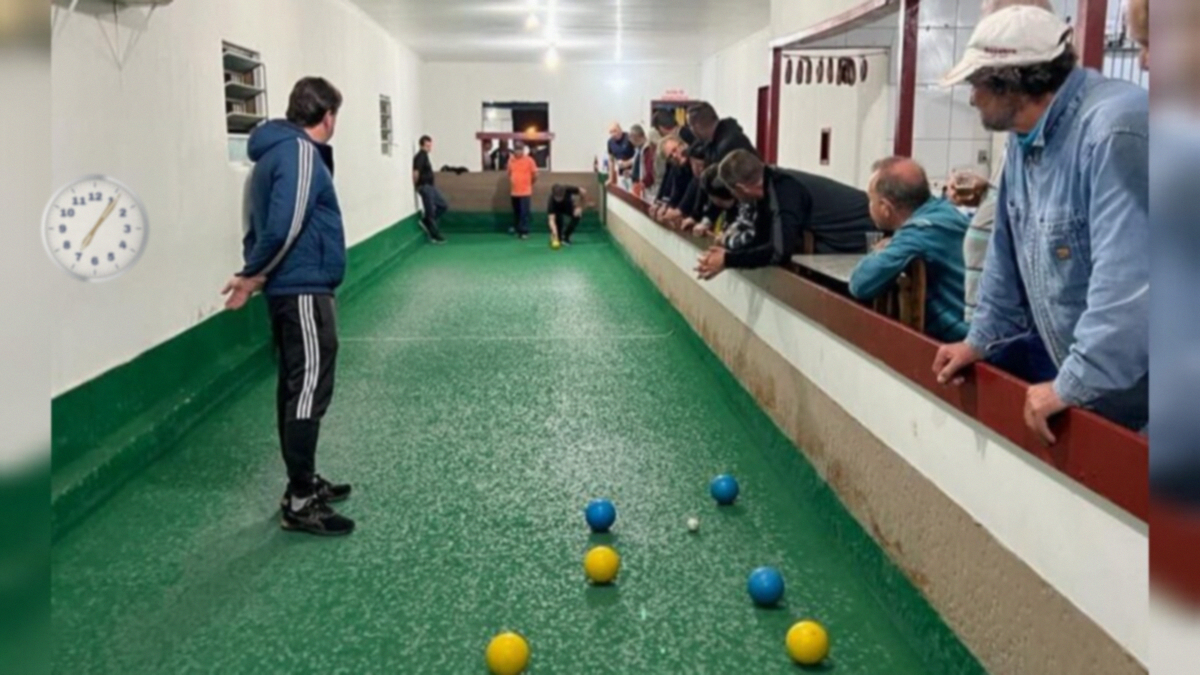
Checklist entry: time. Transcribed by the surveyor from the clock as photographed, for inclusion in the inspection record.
7:06
